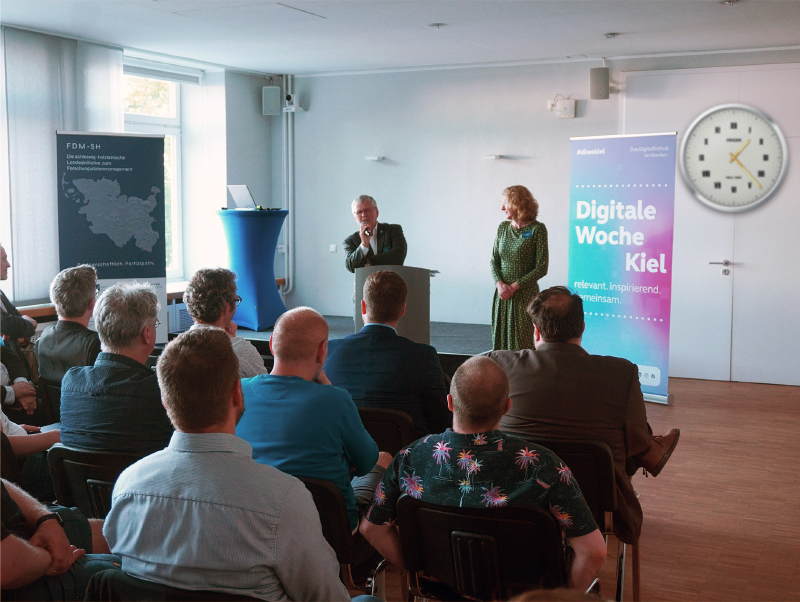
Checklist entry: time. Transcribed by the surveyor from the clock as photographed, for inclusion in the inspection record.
1:23
